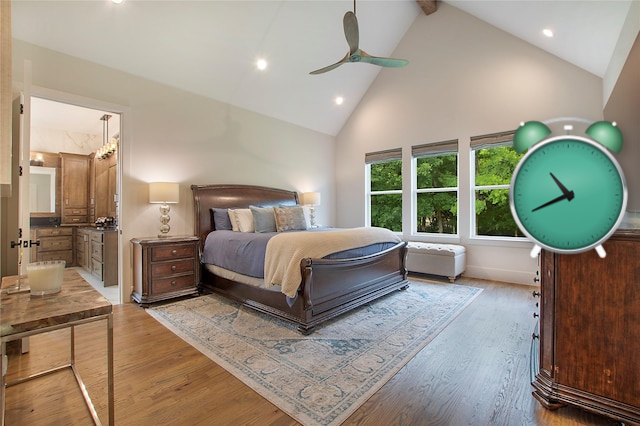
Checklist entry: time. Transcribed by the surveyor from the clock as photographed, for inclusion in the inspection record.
10:41
